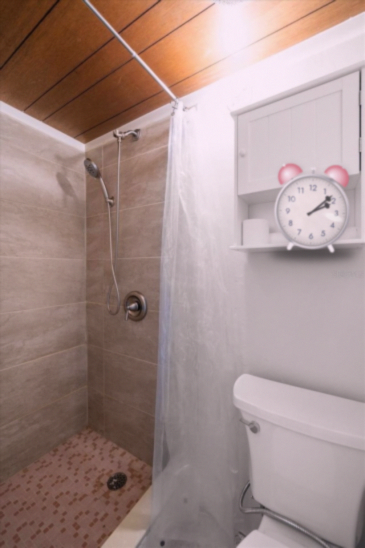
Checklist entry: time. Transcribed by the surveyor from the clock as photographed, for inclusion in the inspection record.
2:08
